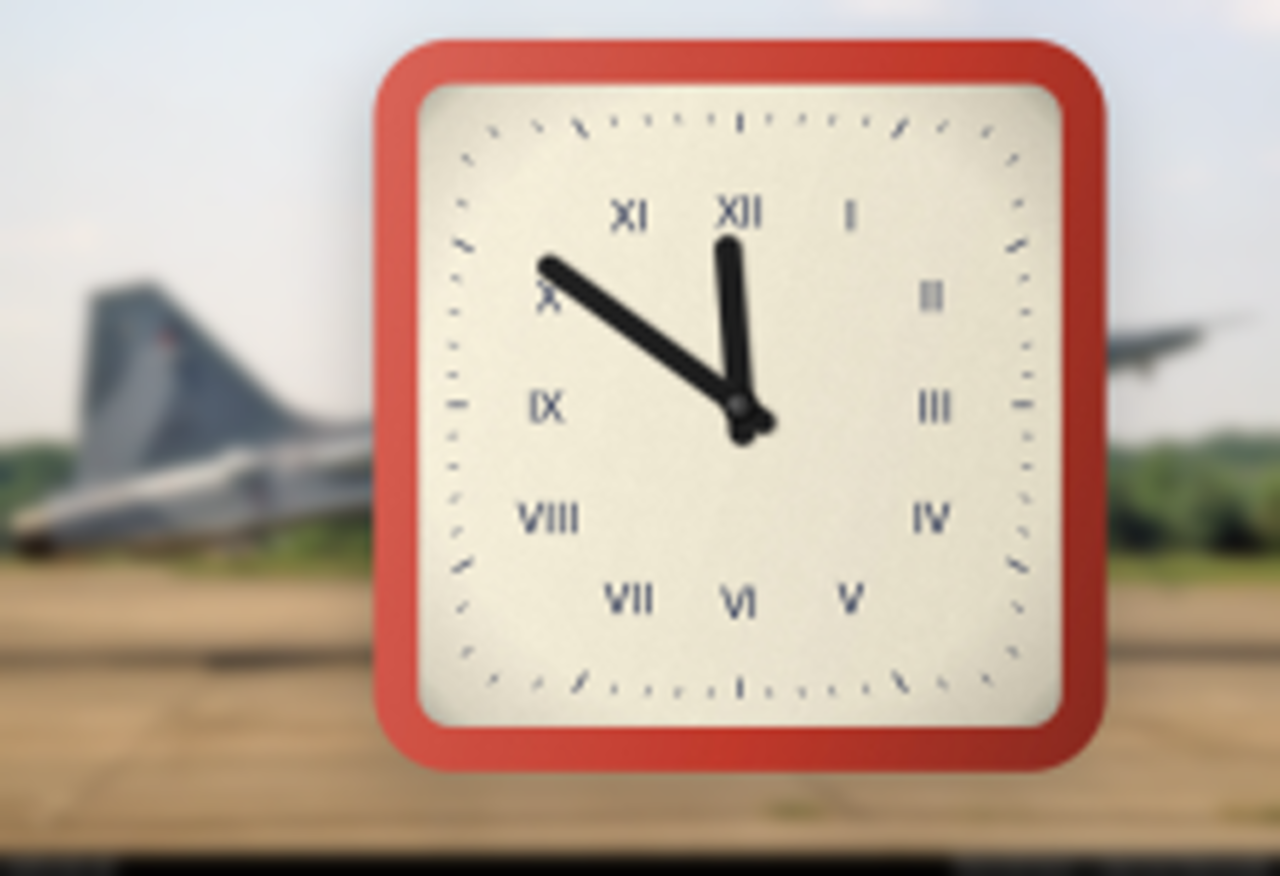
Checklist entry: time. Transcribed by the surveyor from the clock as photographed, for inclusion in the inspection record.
11:51
